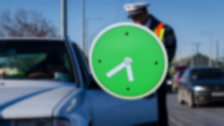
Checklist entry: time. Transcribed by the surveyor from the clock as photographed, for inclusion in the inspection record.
5:39
